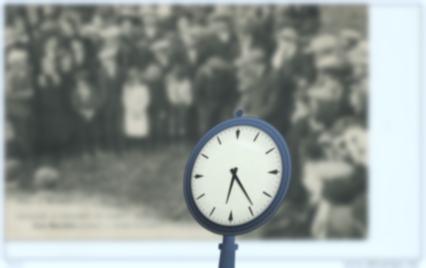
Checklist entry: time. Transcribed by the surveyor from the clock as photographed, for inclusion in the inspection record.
6:24
